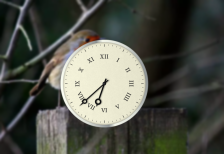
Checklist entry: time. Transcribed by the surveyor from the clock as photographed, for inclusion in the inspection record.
6:38
